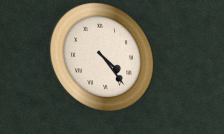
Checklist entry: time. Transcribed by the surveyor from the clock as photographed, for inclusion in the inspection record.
4:24
